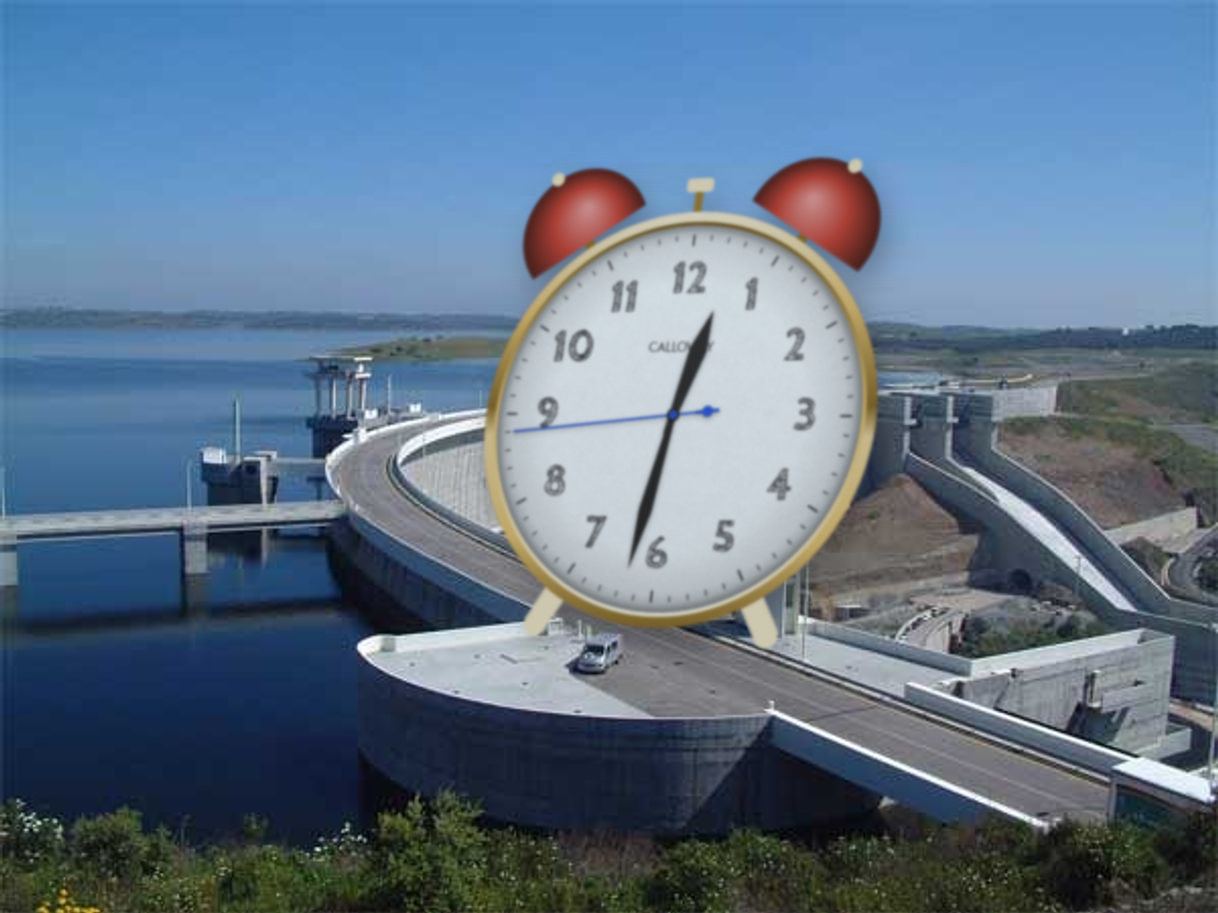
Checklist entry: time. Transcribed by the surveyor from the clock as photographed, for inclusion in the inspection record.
12:31:44
